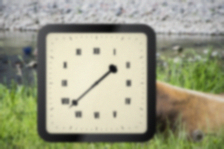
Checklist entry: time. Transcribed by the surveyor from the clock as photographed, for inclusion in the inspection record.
1:38
